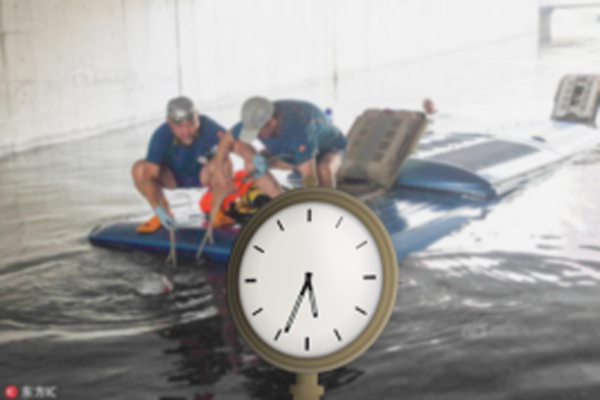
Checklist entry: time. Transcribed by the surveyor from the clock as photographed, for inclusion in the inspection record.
5:34
